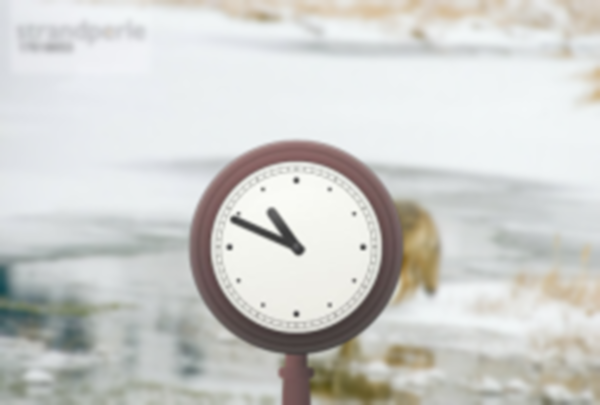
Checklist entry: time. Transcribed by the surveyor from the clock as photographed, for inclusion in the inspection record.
10:49
